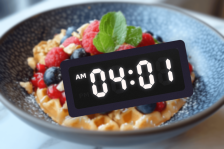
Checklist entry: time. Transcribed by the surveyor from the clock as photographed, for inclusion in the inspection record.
4:01
